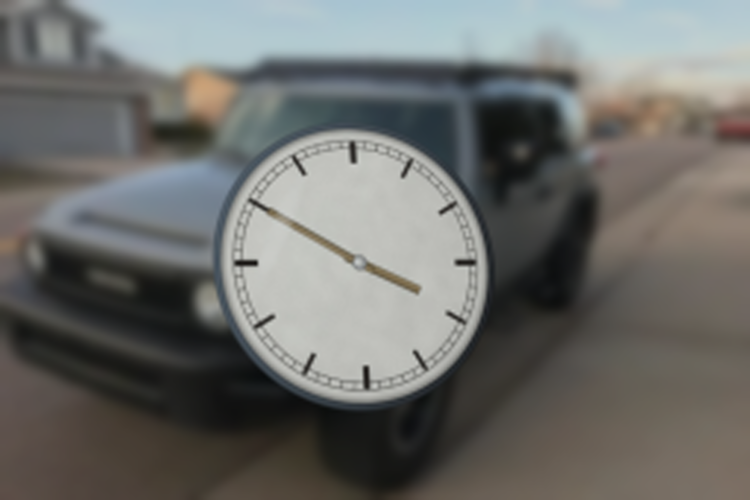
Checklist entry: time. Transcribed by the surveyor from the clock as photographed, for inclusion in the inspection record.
3:50
